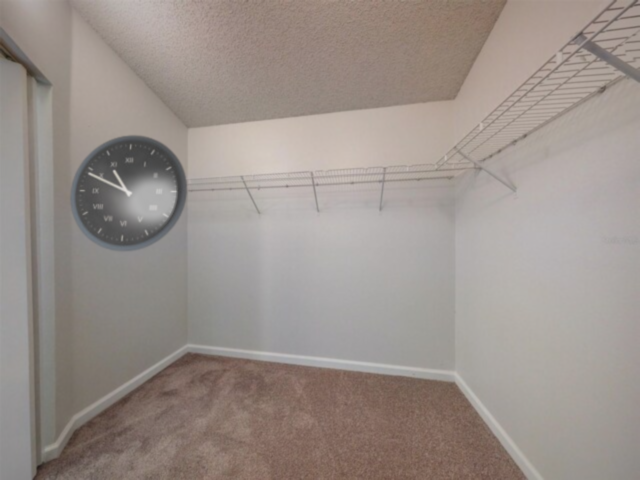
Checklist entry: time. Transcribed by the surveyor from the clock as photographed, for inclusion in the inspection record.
10:49
